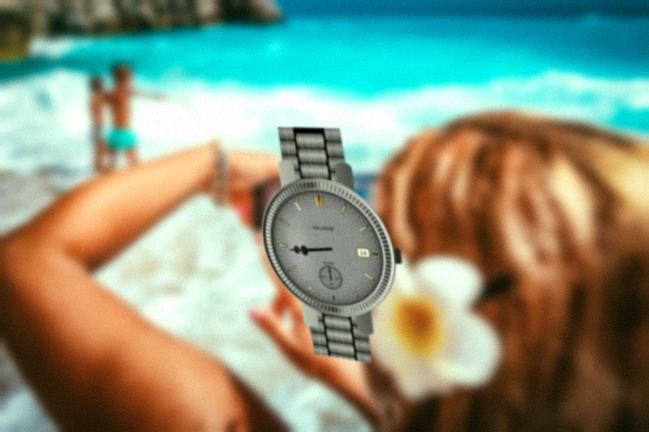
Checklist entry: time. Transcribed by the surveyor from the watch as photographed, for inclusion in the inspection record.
8:44
